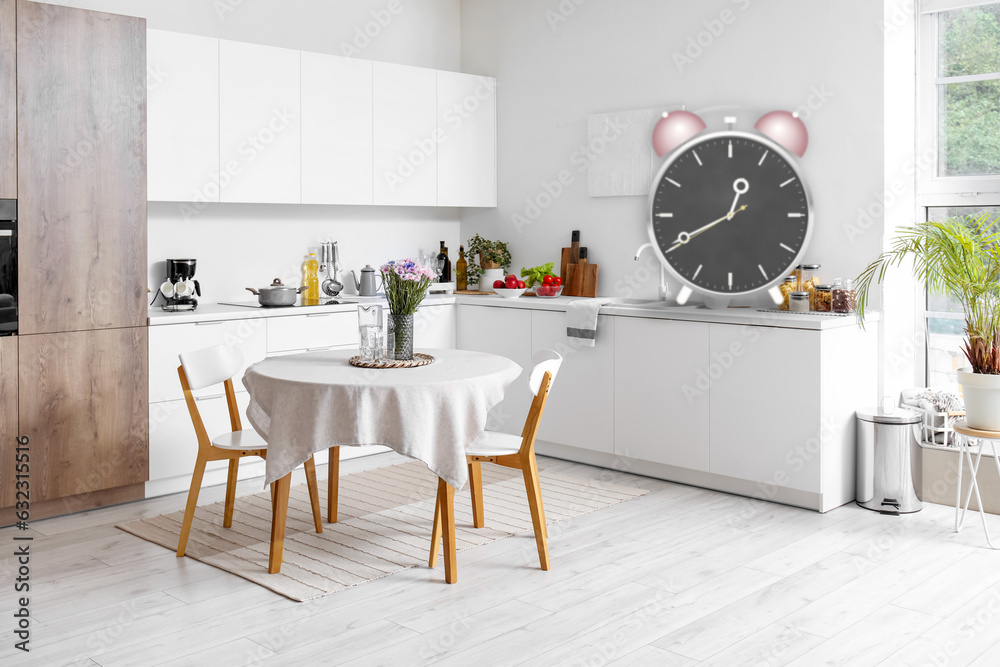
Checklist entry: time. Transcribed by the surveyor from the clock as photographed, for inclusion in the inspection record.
12:40:40
